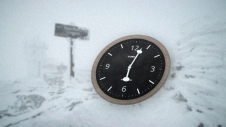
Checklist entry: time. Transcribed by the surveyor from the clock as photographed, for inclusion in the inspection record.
6:03
